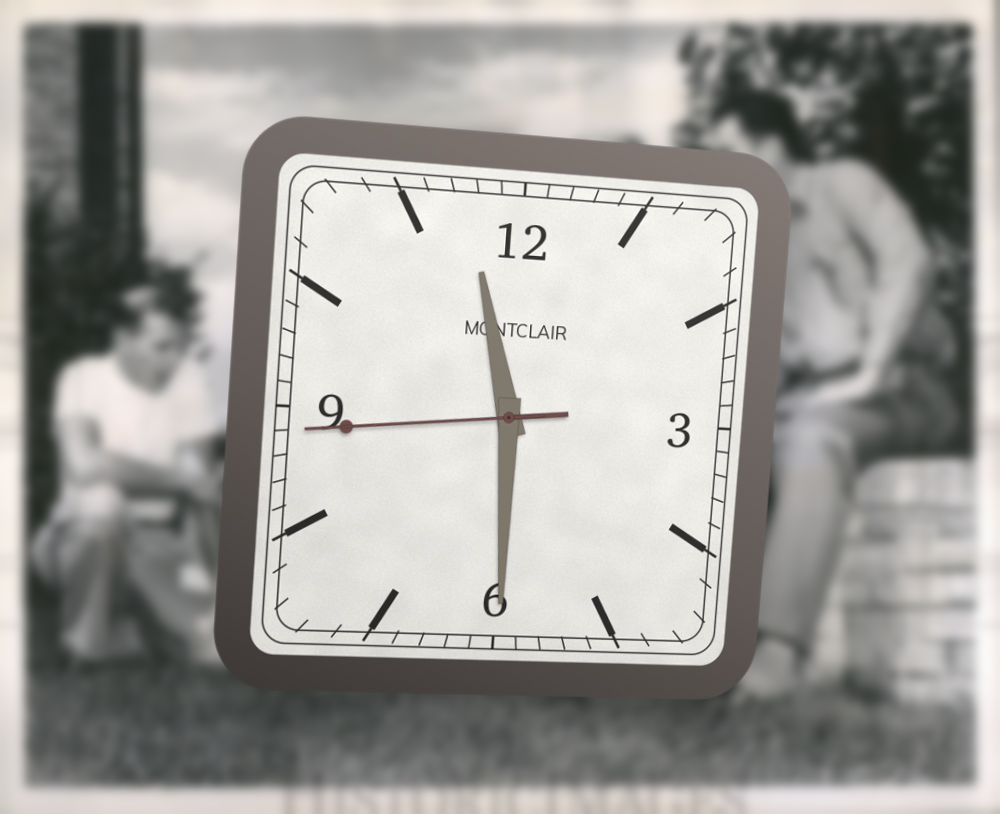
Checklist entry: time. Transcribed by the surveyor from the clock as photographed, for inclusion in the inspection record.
11:29:44
